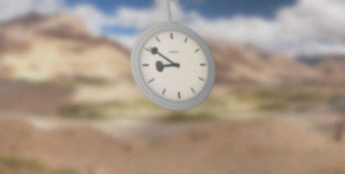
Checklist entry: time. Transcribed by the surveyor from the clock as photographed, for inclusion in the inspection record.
8:51
